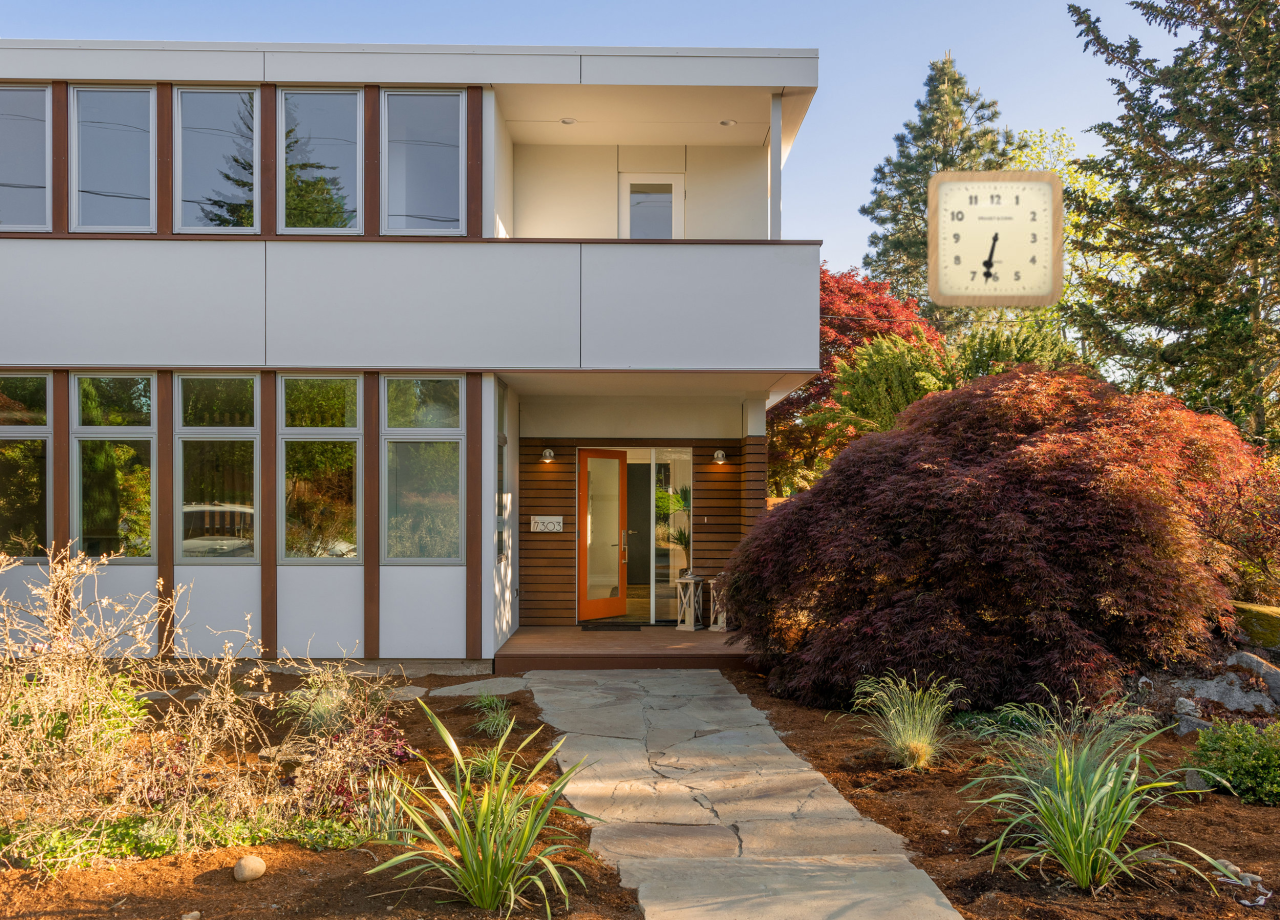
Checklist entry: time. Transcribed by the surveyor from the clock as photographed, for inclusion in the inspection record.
6:32
